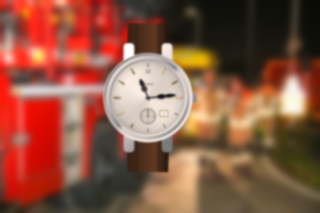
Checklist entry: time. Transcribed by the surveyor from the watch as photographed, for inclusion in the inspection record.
11:14
